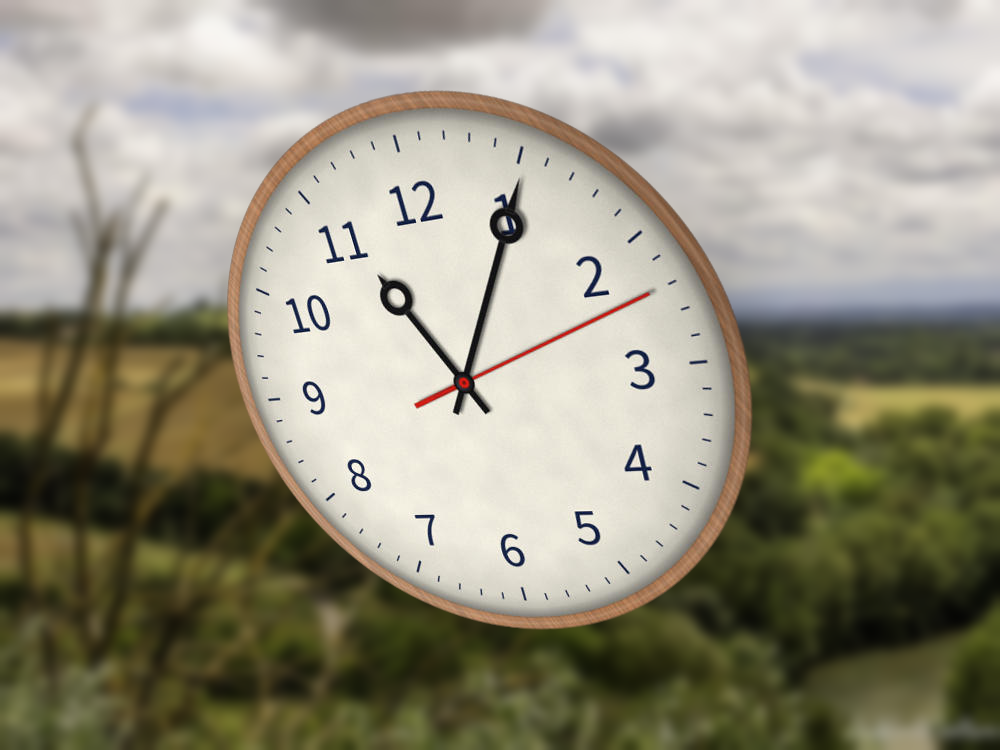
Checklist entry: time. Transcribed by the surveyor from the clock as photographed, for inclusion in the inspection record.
11:05:12
